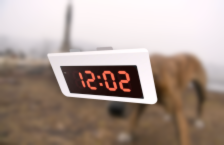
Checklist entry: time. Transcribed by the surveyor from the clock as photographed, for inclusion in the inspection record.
12:02
